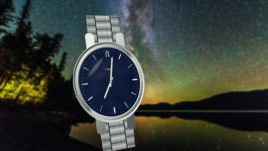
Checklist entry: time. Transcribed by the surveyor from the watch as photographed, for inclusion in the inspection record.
7:02
